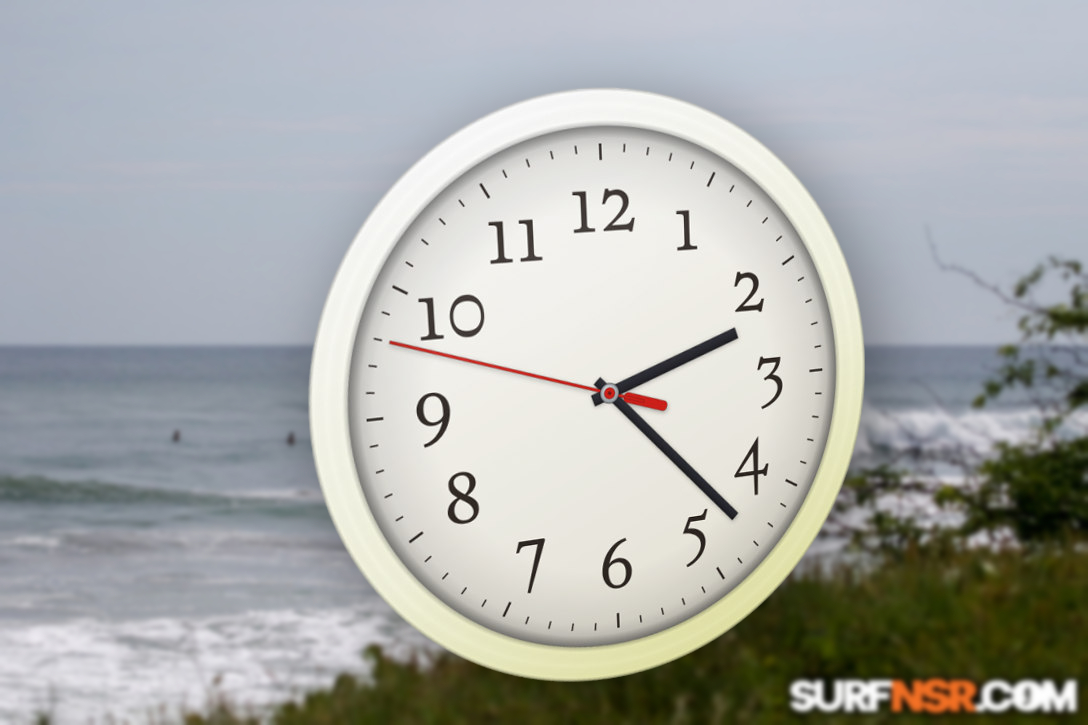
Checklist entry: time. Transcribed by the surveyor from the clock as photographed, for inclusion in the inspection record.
2:22:48
